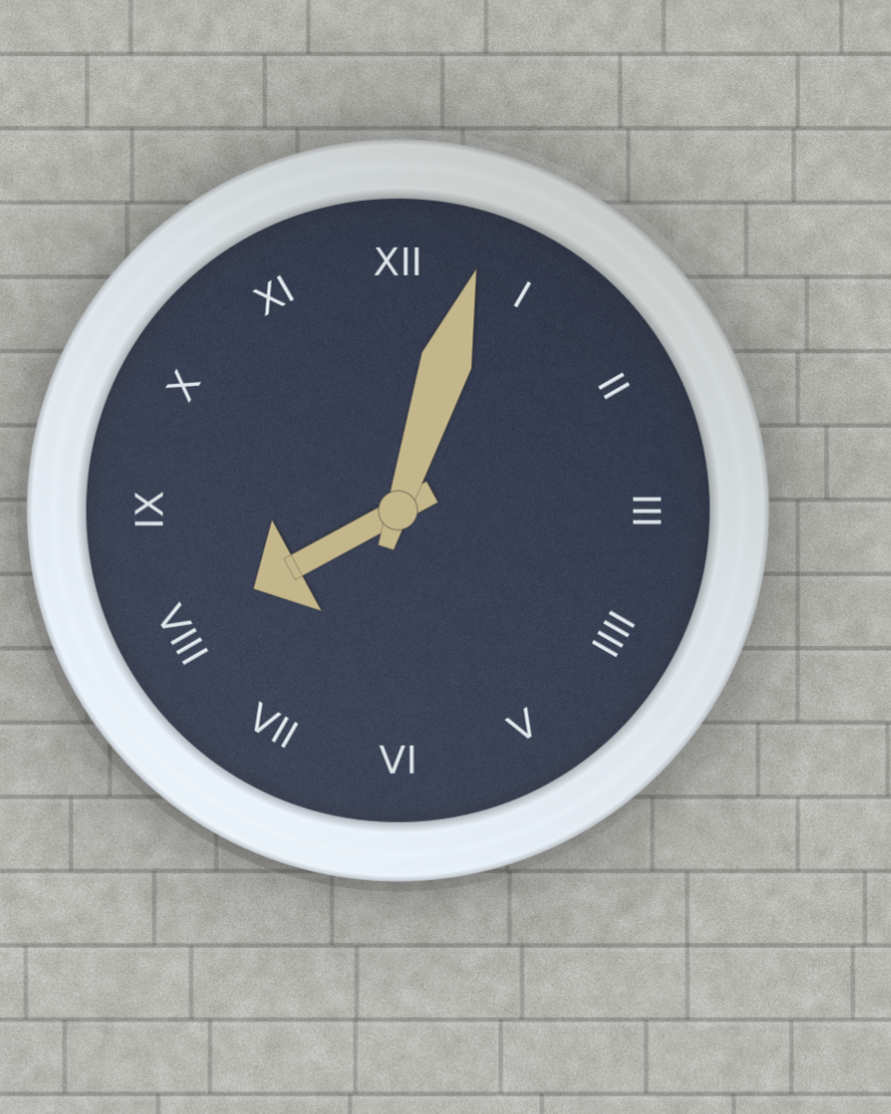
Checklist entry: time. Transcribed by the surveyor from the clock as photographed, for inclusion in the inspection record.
8:03
